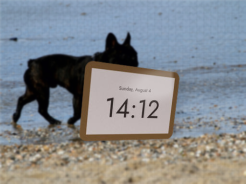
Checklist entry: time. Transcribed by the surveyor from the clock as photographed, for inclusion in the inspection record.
14:12
